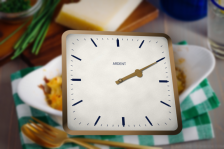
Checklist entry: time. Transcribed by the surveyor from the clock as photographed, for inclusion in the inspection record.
2:10
